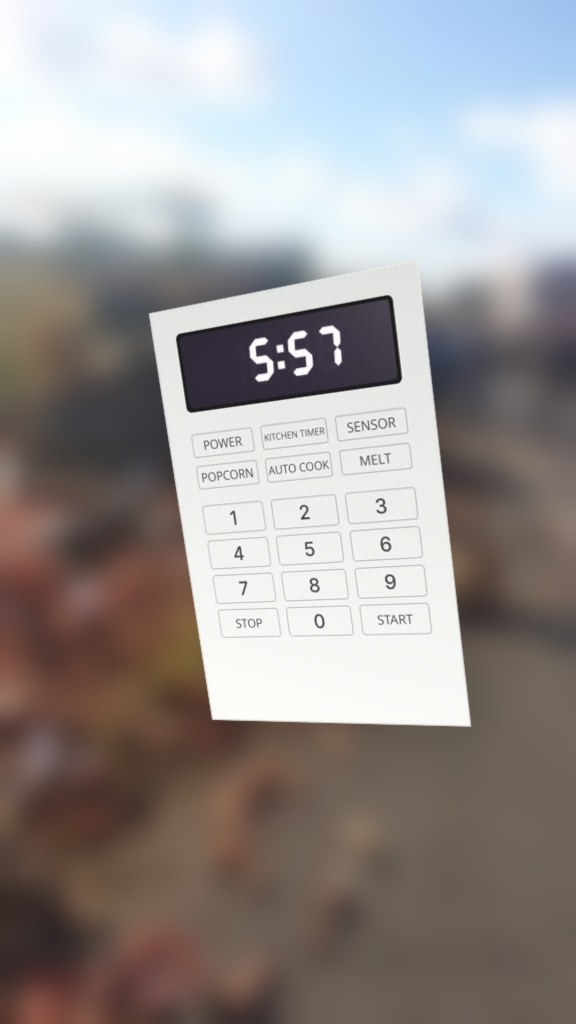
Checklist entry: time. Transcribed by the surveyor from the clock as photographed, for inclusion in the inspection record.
5:57
